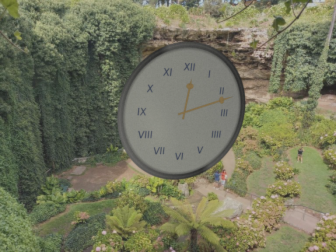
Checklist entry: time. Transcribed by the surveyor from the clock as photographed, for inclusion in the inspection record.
12:12
